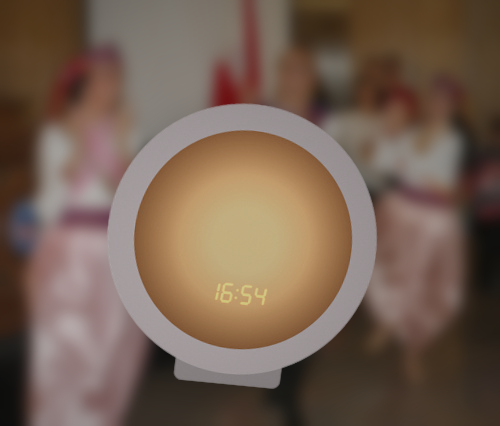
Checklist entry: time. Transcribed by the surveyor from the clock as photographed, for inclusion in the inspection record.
16:54
